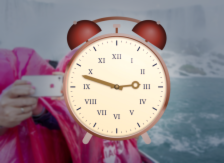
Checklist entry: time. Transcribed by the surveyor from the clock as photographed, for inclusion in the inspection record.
2:48
